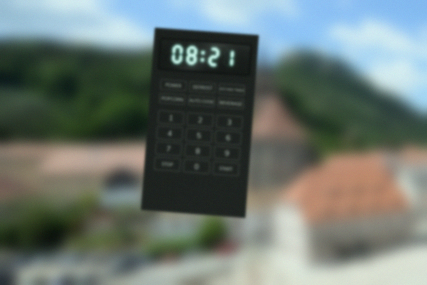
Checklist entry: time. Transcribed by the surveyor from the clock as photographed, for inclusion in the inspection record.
8:21
